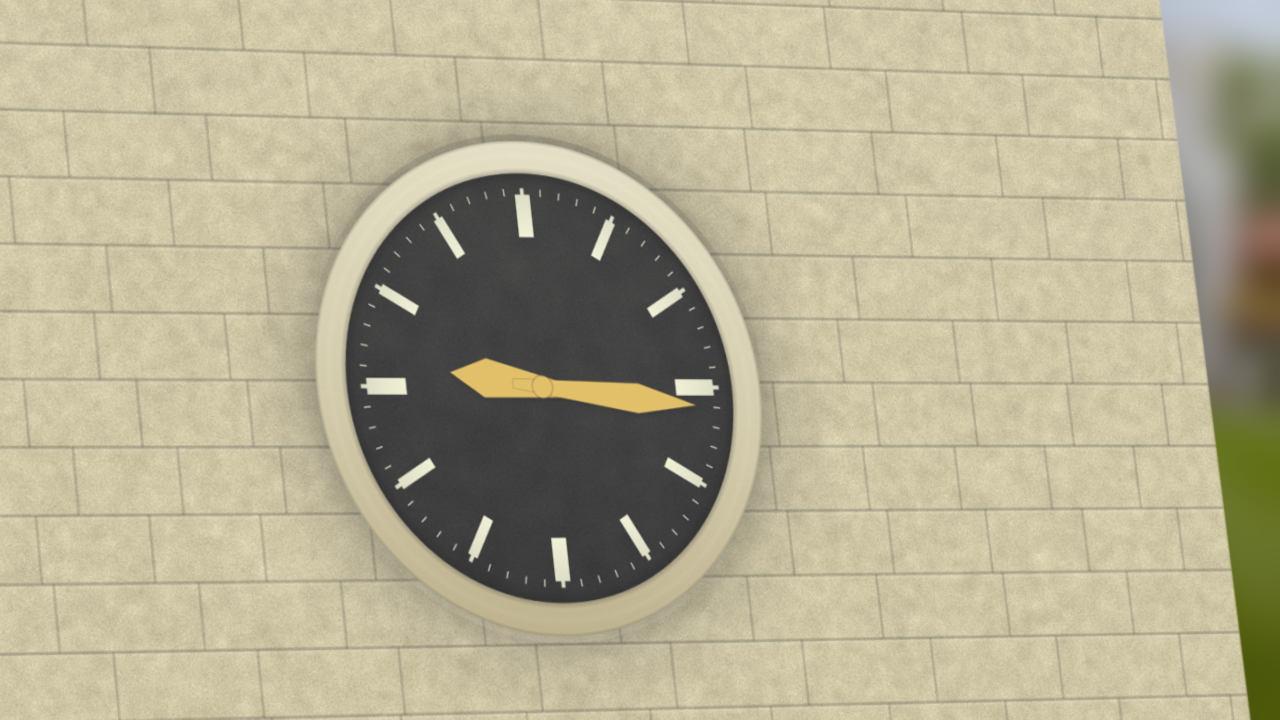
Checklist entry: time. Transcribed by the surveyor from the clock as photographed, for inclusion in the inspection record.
9:16
